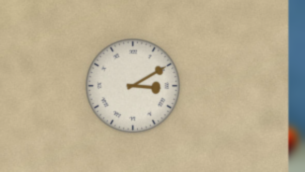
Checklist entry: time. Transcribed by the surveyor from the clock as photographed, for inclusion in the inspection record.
3:10
